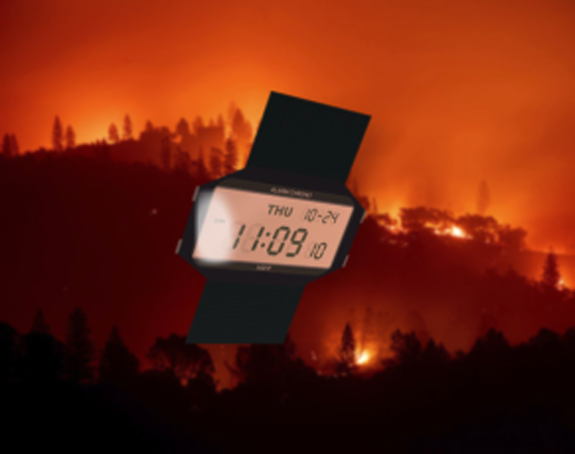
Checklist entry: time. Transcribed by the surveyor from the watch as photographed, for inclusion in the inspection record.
11:09:10
